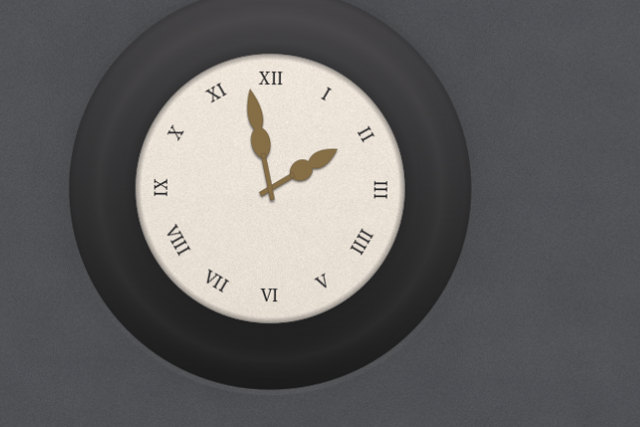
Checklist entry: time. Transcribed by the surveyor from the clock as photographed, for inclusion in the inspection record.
1:58
